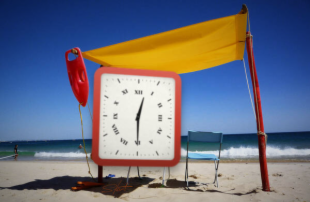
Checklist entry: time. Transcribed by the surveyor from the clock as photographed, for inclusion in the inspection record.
12:30
